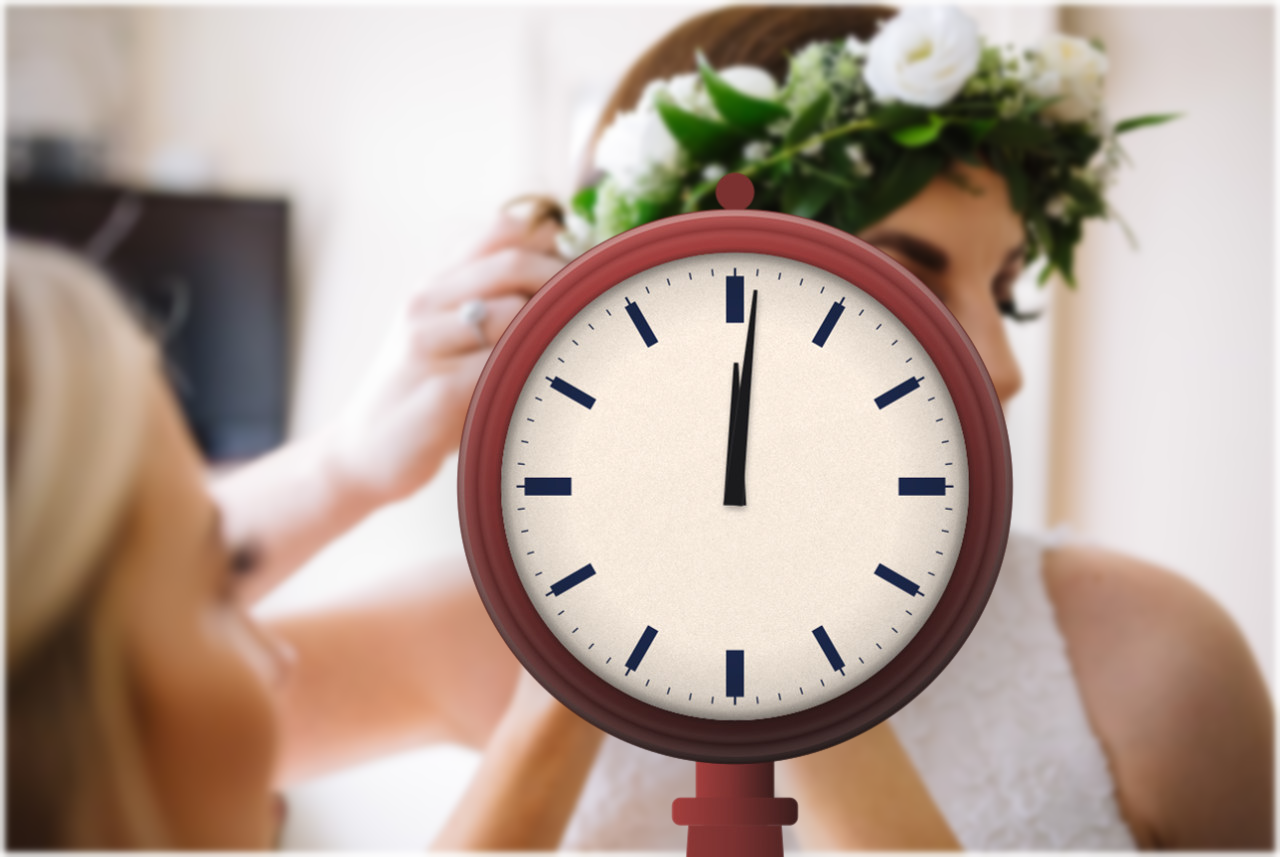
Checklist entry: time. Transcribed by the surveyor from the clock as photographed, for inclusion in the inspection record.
12:01
